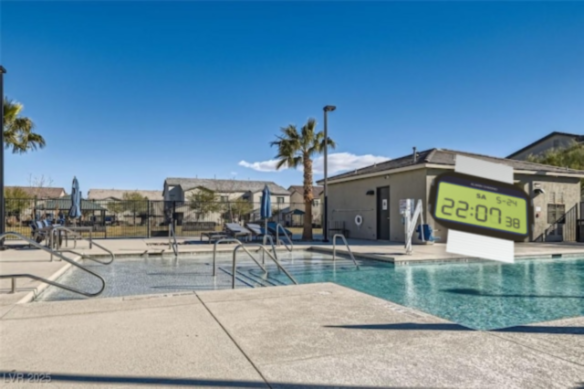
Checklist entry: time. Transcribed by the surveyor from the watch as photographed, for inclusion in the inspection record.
22:07:38
